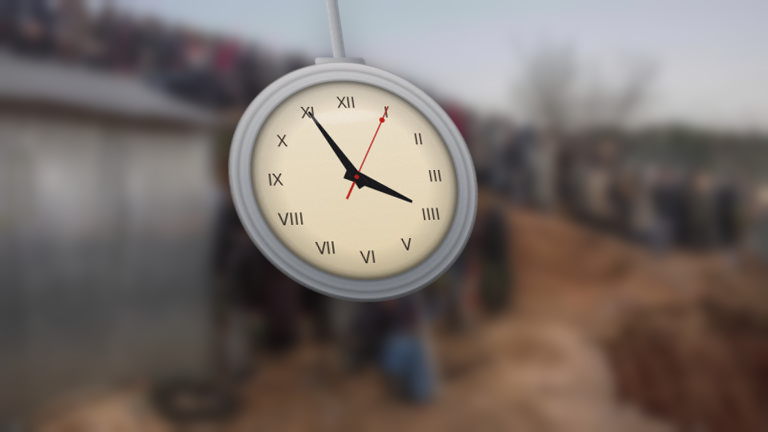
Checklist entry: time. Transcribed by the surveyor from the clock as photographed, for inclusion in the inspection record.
3:55:05
